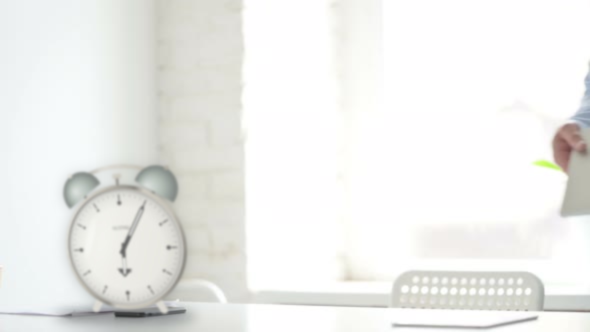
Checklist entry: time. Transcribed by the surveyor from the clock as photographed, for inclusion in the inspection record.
6:05
